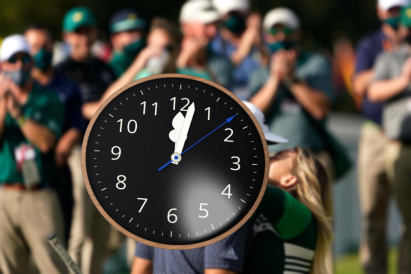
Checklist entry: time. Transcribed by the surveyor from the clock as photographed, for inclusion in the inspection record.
12:02:08
